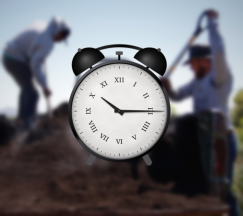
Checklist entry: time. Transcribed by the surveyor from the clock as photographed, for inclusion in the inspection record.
10:15
